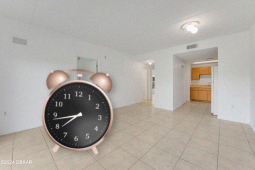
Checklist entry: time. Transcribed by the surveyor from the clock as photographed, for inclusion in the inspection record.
7:43
